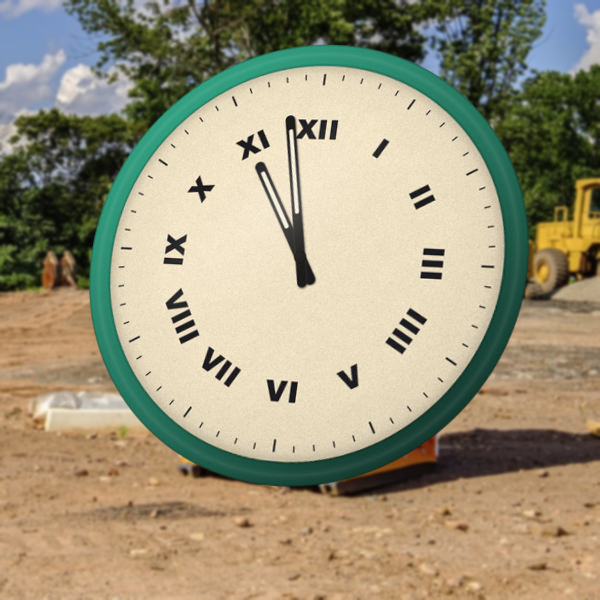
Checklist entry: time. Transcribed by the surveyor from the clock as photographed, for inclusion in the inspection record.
10:58
